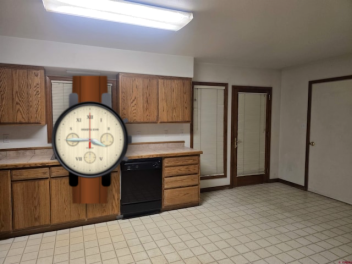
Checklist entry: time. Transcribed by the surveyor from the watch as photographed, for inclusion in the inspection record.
3:45
